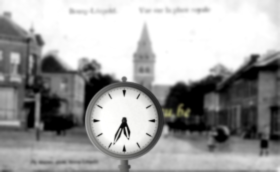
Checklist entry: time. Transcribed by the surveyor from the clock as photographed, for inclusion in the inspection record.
5:34
